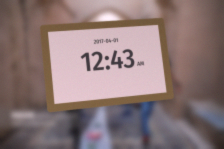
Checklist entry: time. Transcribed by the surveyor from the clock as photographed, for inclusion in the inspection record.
12:43
